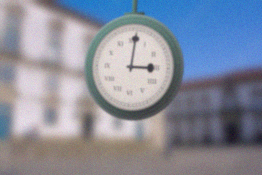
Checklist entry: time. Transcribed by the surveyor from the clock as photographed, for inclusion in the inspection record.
3:01
